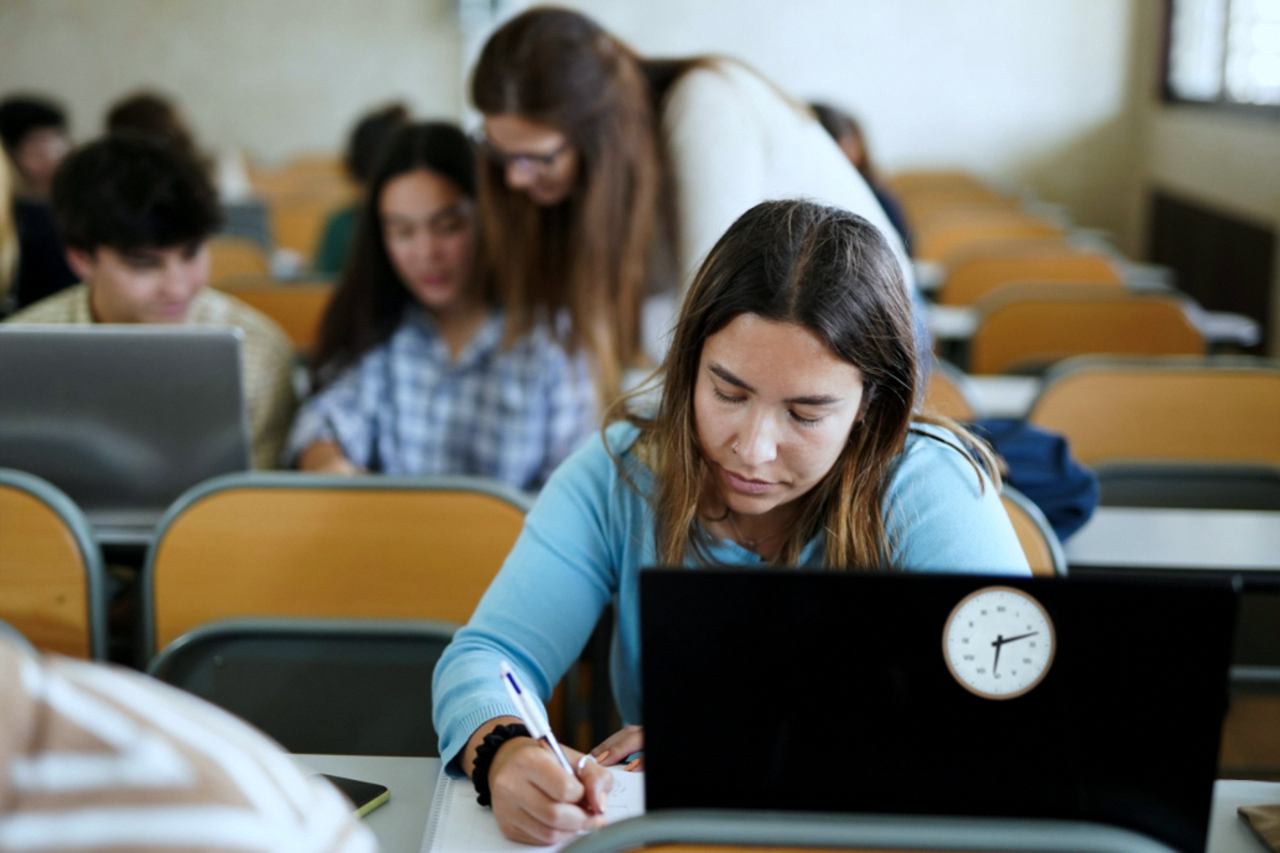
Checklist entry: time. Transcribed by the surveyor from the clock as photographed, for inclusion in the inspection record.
6:12
